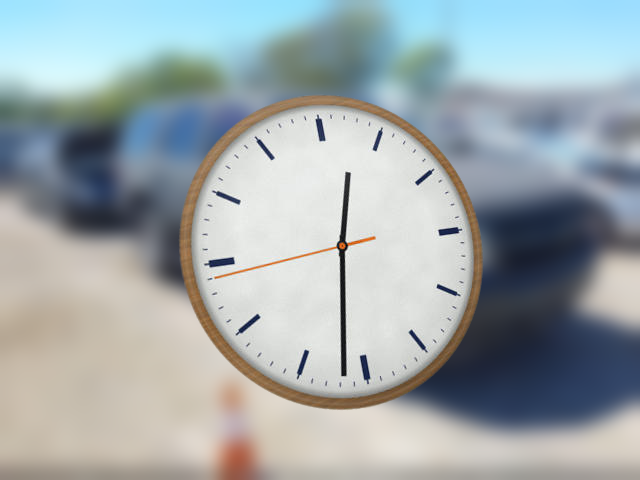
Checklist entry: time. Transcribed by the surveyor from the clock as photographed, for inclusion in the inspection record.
12:31:44
